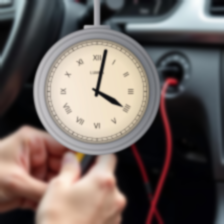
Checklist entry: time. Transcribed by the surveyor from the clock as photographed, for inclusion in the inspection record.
4:02
